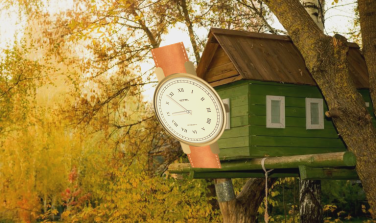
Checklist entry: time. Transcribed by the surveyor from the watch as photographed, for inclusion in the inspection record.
8:53
